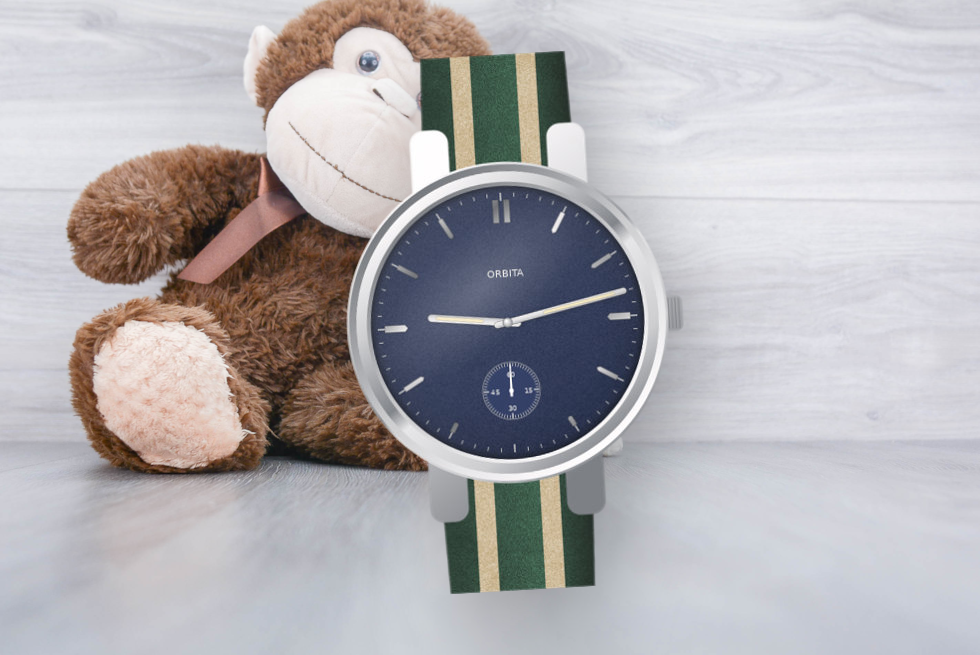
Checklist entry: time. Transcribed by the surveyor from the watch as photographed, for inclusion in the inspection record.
9:13
